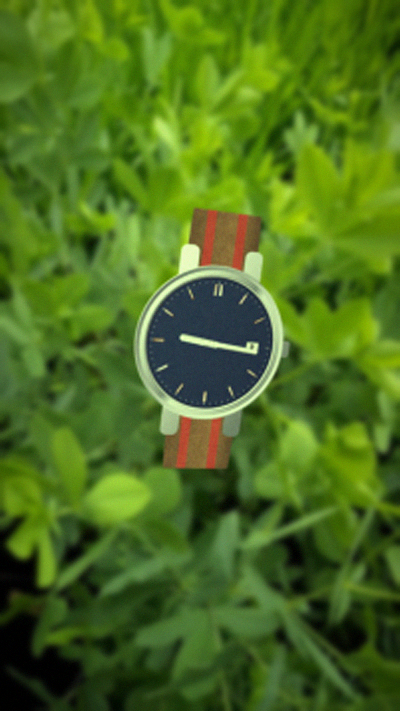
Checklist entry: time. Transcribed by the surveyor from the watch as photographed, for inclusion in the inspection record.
9:16
